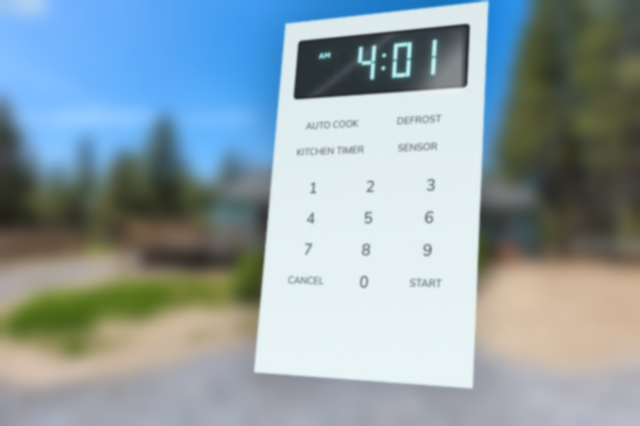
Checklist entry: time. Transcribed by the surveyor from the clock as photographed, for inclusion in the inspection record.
4:01
